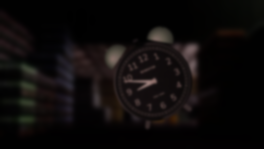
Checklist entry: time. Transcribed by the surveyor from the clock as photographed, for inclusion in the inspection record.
8:49
